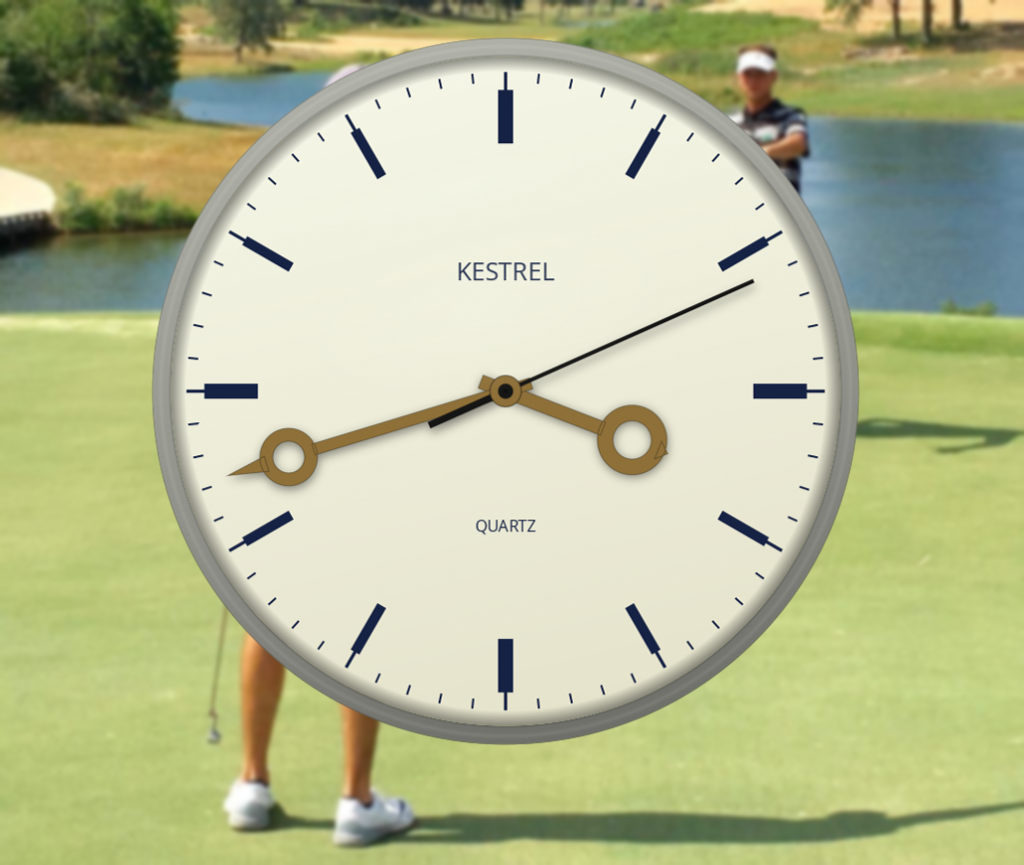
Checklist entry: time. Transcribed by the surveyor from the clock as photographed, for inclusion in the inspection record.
3:42:11
